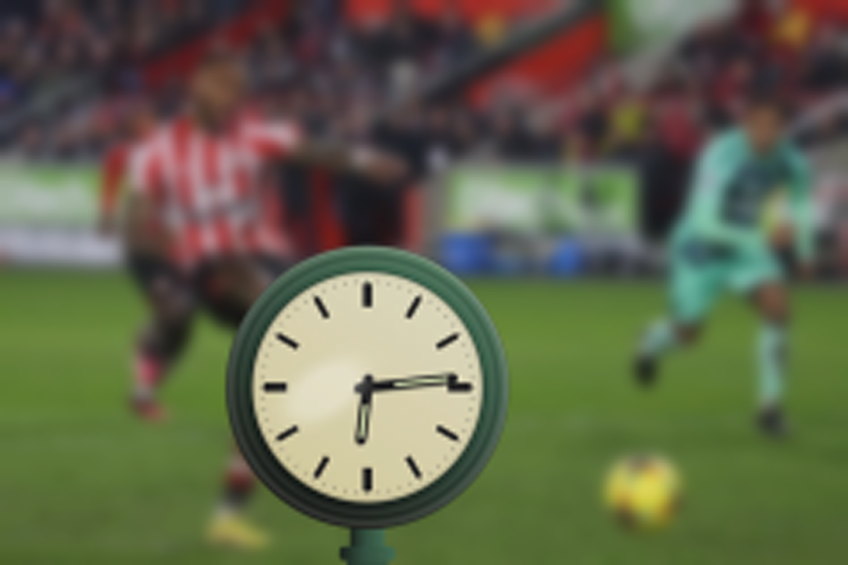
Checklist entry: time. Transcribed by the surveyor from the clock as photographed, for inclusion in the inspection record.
6:14
